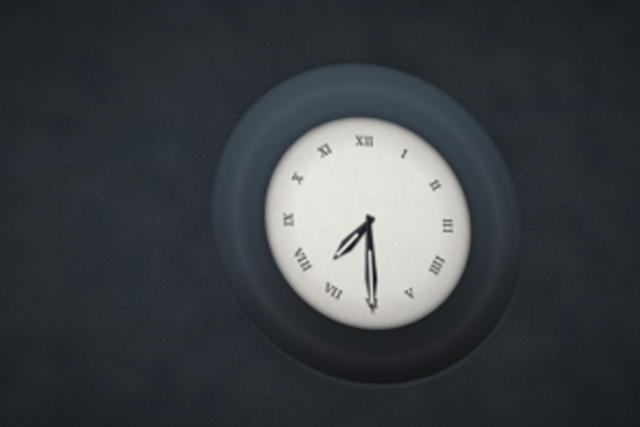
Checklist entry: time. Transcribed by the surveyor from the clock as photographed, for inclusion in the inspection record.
7:30
